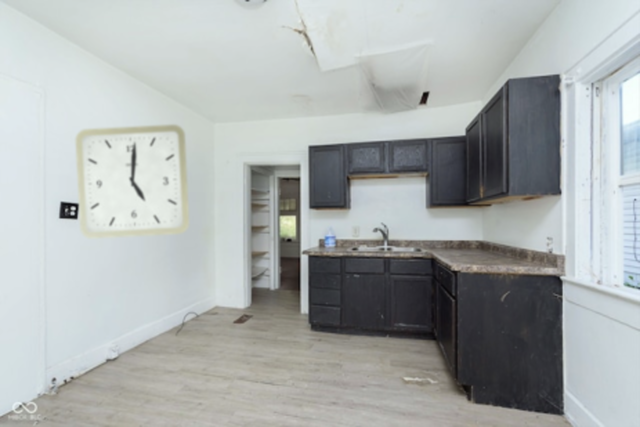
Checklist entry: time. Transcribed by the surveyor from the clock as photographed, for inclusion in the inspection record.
5:01
